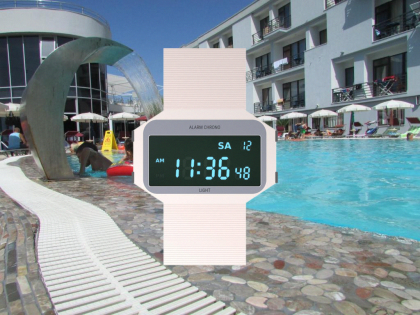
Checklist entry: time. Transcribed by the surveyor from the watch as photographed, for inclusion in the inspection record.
11:36:48
